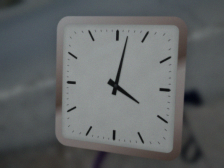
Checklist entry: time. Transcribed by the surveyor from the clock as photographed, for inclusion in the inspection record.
4:02
